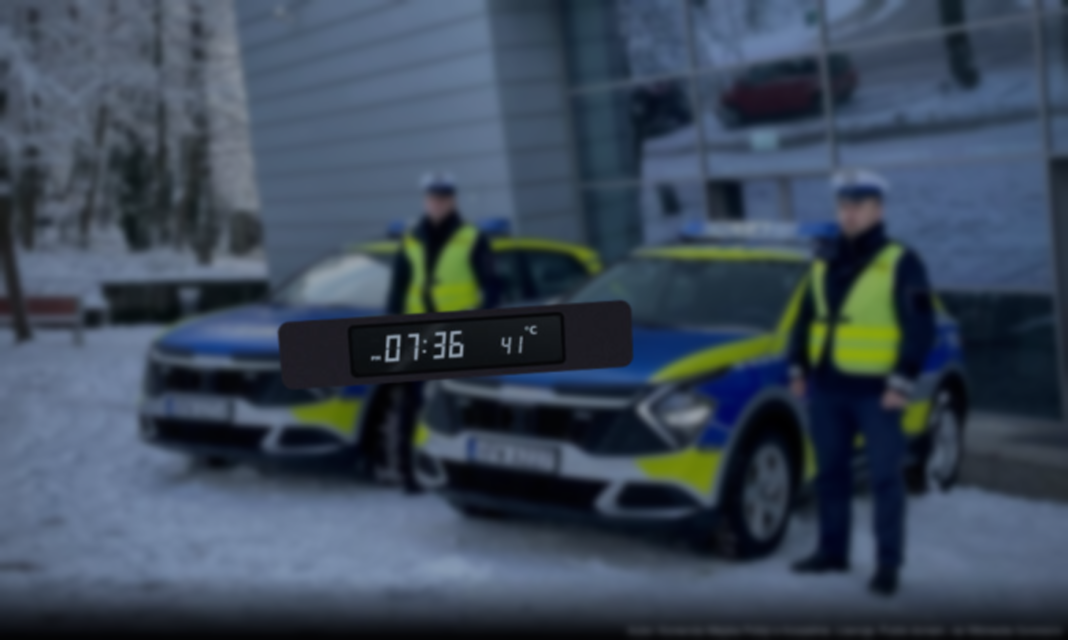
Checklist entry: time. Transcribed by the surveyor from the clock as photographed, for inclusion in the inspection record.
7:36
